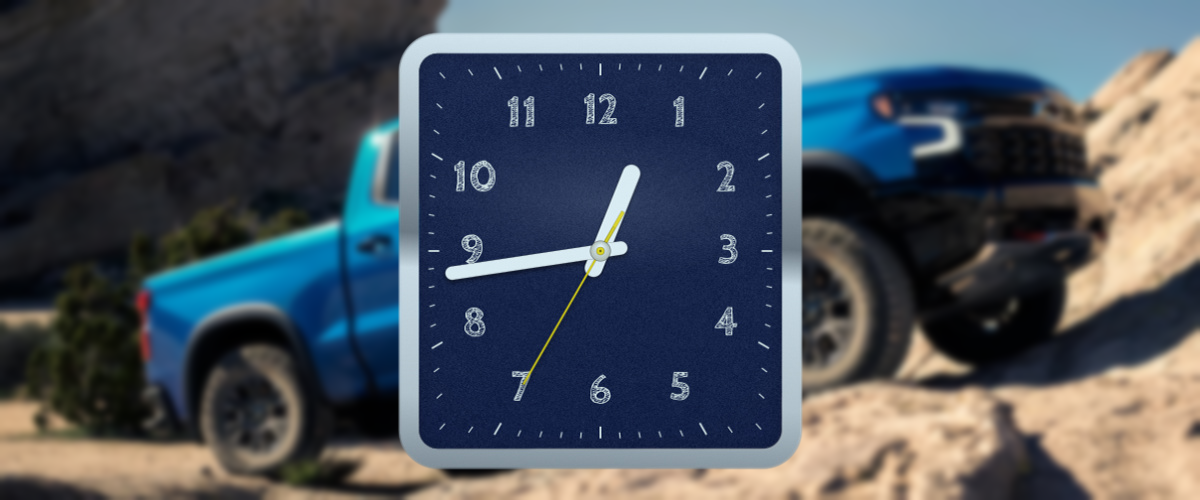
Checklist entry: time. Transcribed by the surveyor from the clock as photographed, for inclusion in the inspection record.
12:43:35
